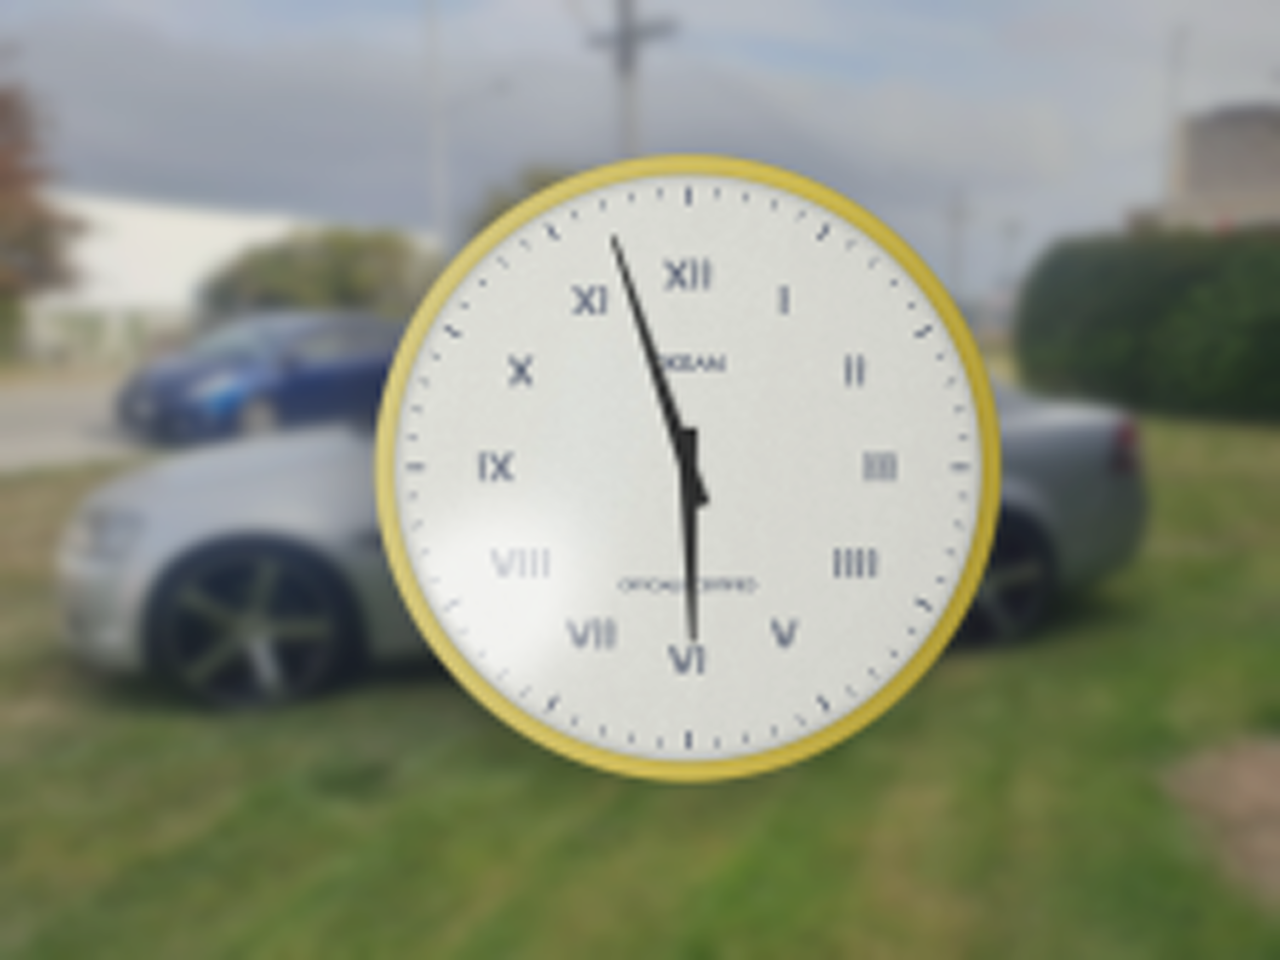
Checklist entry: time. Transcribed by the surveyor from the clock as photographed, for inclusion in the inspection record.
5:57
